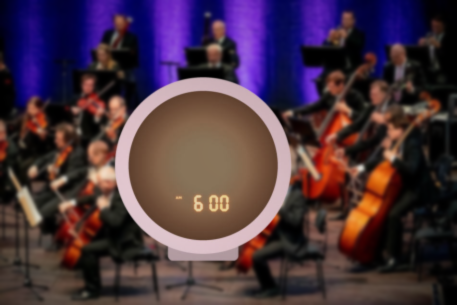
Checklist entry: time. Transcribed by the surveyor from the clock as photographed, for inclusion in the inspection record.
6:00
